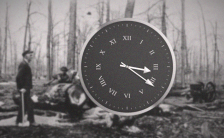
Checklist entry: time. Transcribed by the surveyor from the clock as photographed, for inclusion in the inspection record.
3:21
